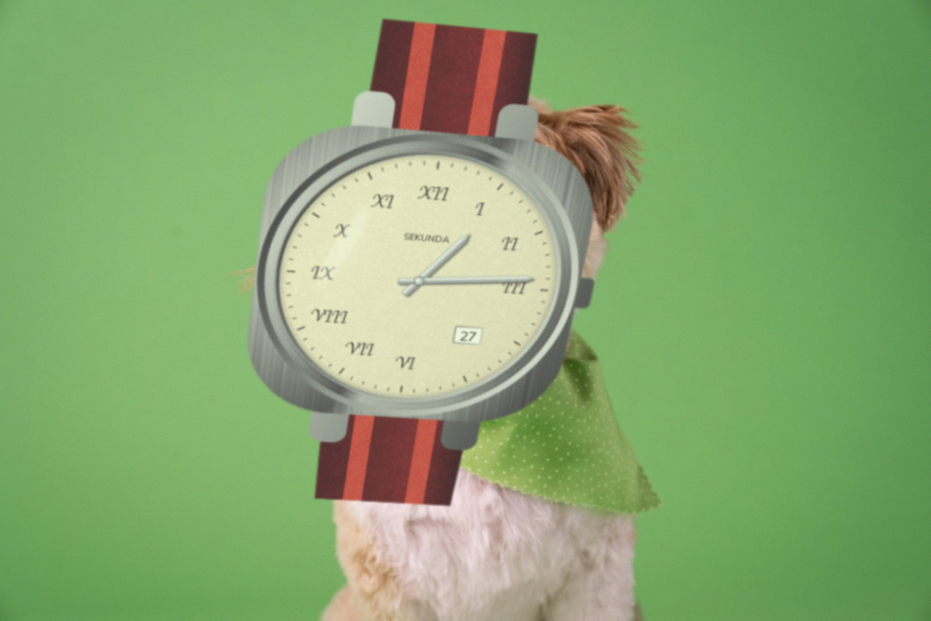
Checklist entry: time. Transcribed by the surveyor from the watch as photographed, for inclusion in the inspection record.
1:14
